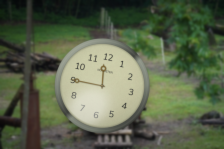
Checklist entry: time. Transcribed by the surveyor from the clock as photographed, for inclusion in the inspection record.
11:45
